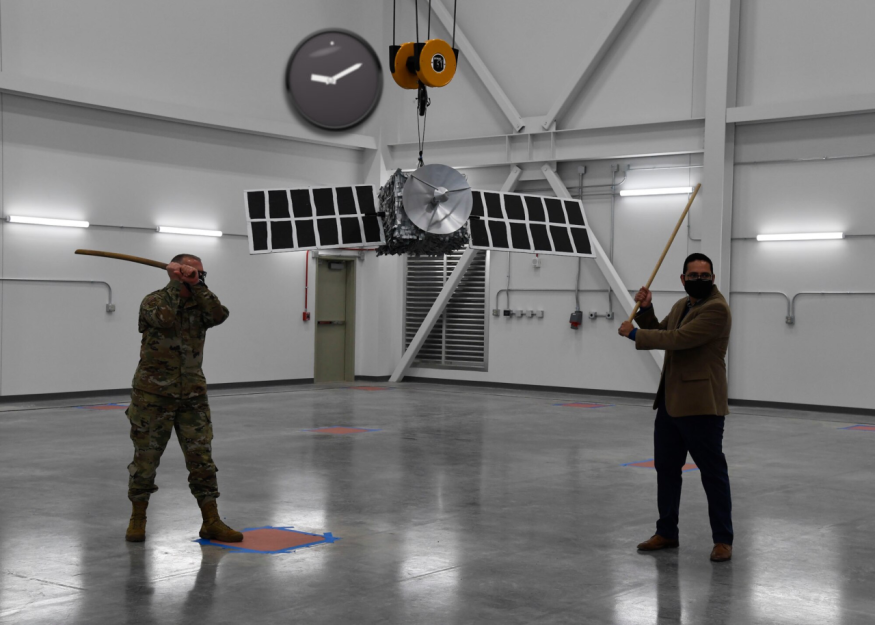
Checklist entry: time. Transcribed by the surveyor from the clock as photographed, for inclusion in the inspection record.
9:10
